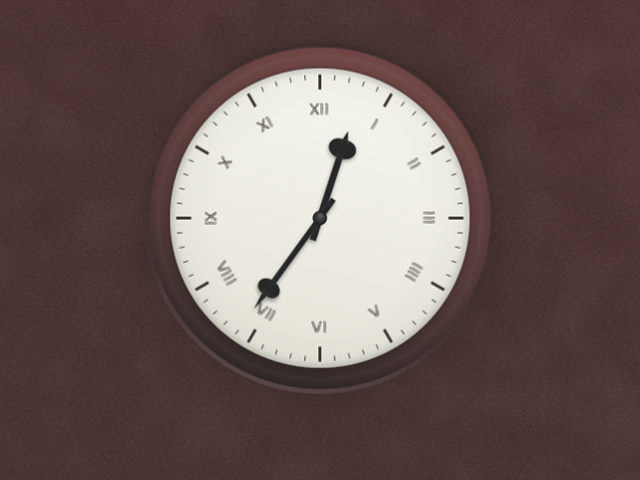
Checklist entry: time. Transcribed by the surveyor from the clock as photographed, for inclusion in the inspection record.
12:36
